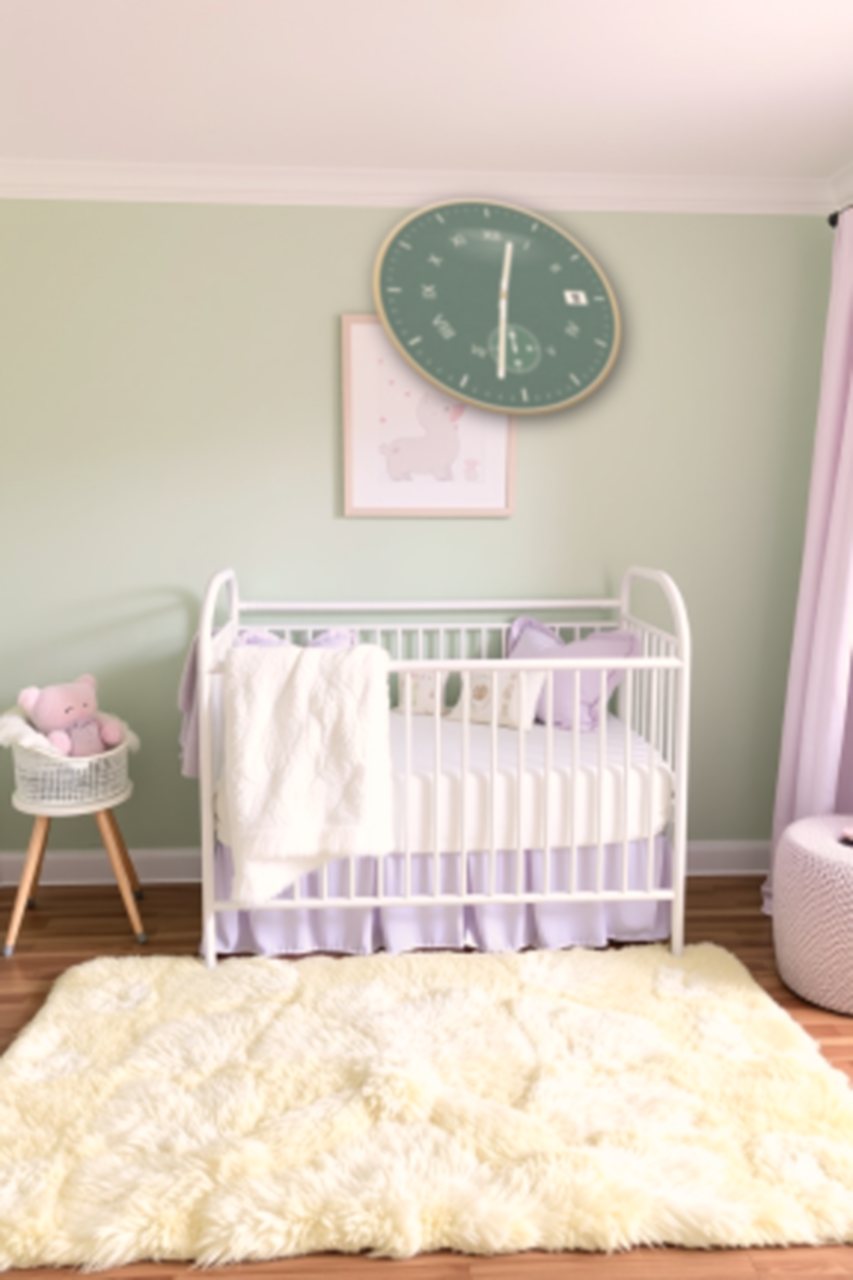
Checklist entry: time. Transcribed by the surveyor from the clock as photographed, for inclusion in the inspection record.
12:32
